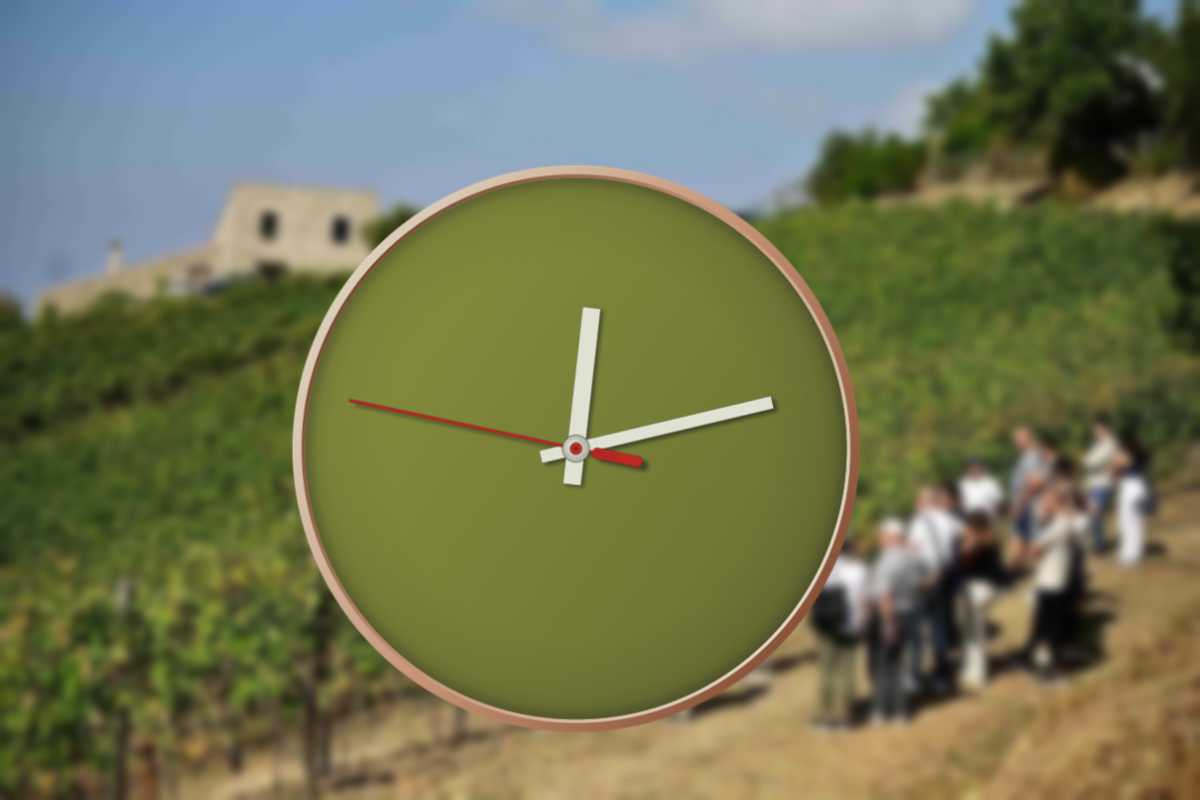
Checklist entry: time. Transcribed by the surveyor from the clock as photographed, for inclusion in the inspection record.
12:12:47
